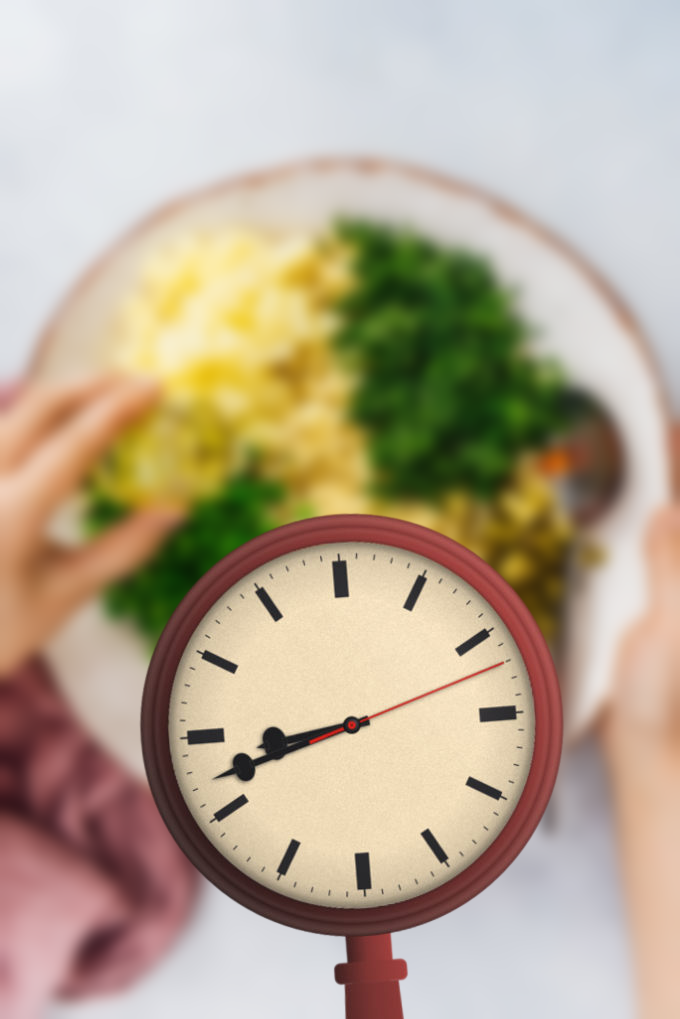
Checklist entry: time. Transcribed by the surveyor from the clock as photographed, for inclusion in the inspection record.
8:42:12
